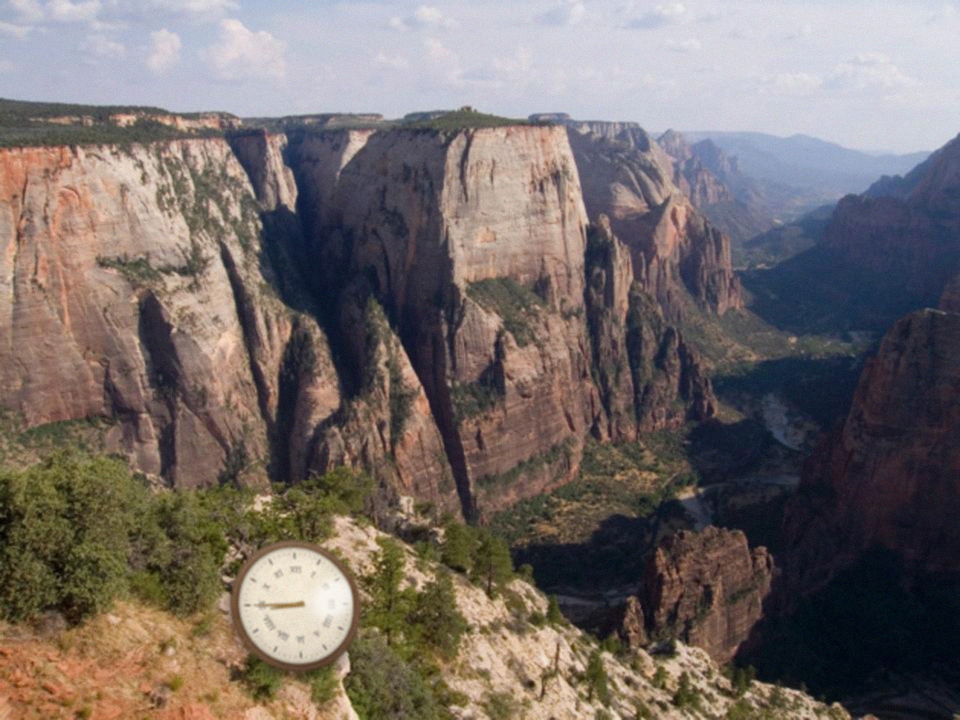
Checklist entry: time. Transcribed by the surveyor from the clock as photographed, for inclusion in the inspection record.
8:45
